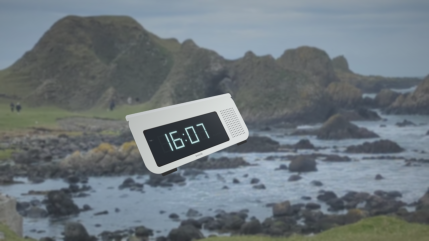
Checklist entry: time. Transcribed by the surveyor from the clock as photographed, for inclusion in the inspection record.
16:07
